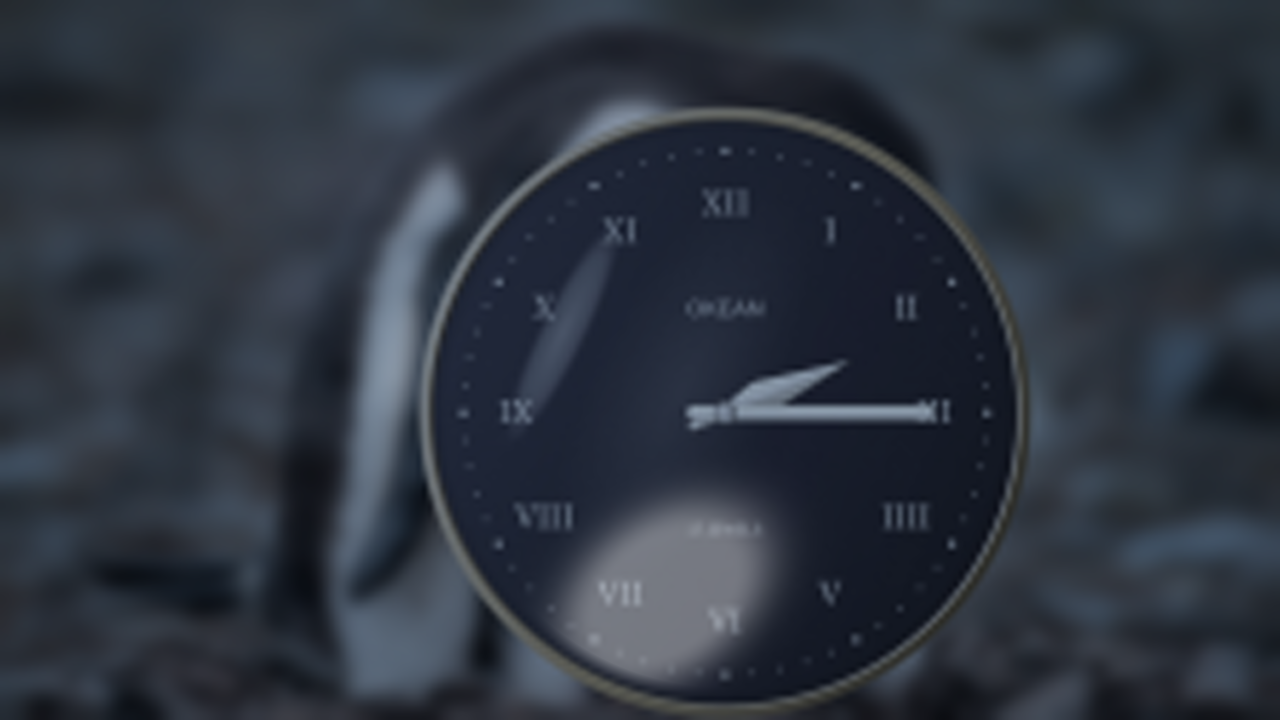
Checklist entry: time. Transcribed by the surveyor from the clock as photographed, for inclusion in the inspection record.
2:15
